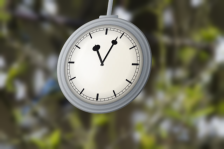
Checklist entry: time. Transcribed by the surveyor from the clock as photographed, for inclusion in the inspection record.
11:04
